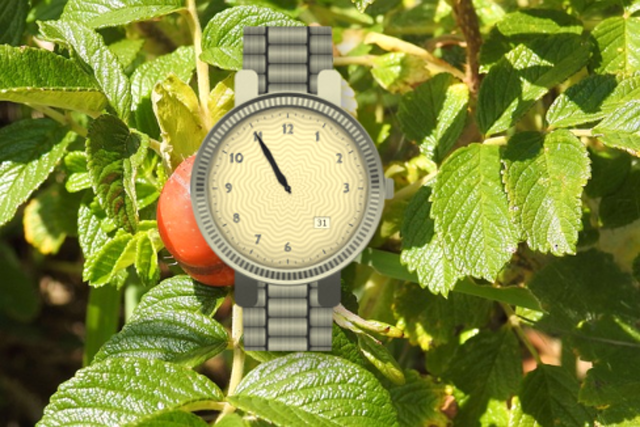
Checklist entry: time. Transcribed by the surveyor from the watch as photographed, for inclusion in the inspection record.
10:55
